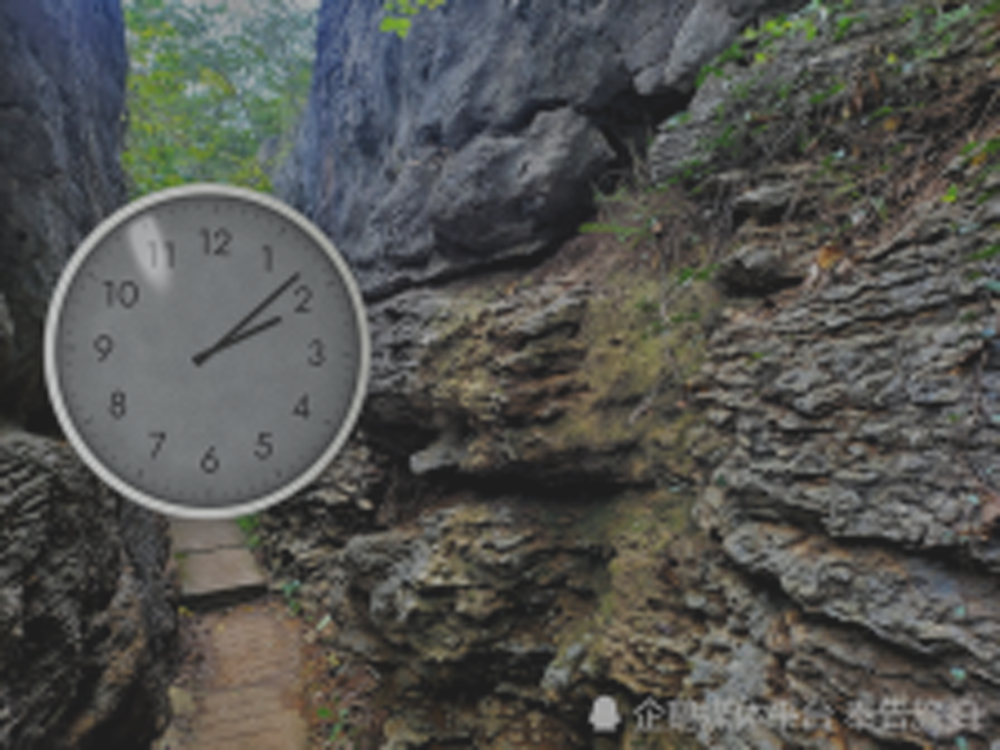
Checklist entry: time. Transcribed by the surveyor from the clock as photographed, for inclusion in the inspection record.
2:08
